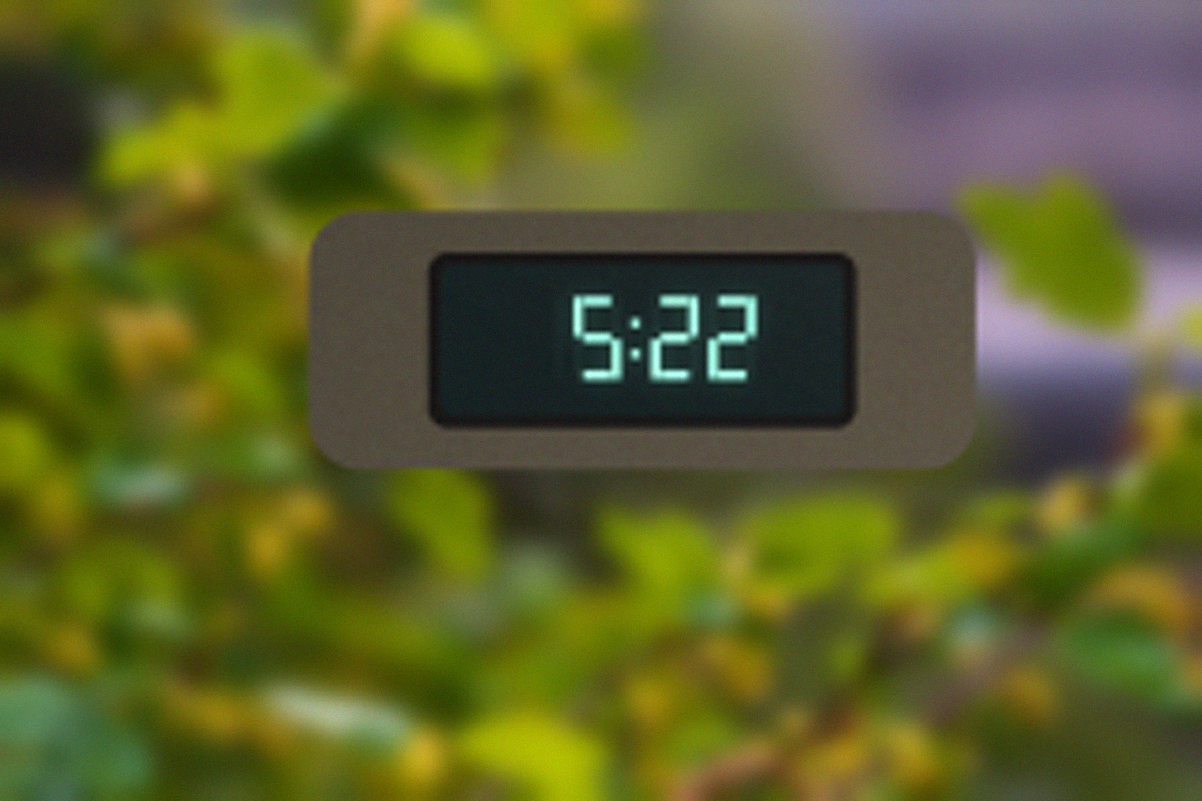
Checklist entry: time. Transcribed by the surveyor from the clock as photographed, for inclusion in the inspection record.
5:22
